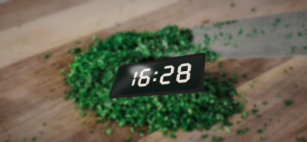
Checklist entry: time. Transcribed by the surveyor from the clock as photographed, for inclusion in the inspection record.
16:28
